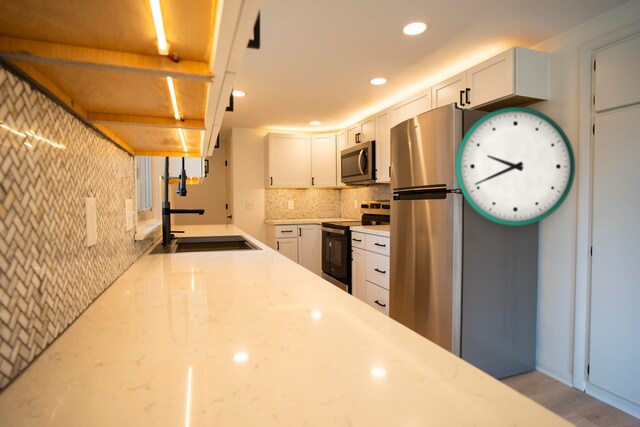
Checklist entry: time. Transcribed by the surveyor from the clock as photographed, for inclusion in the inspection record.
9:41
